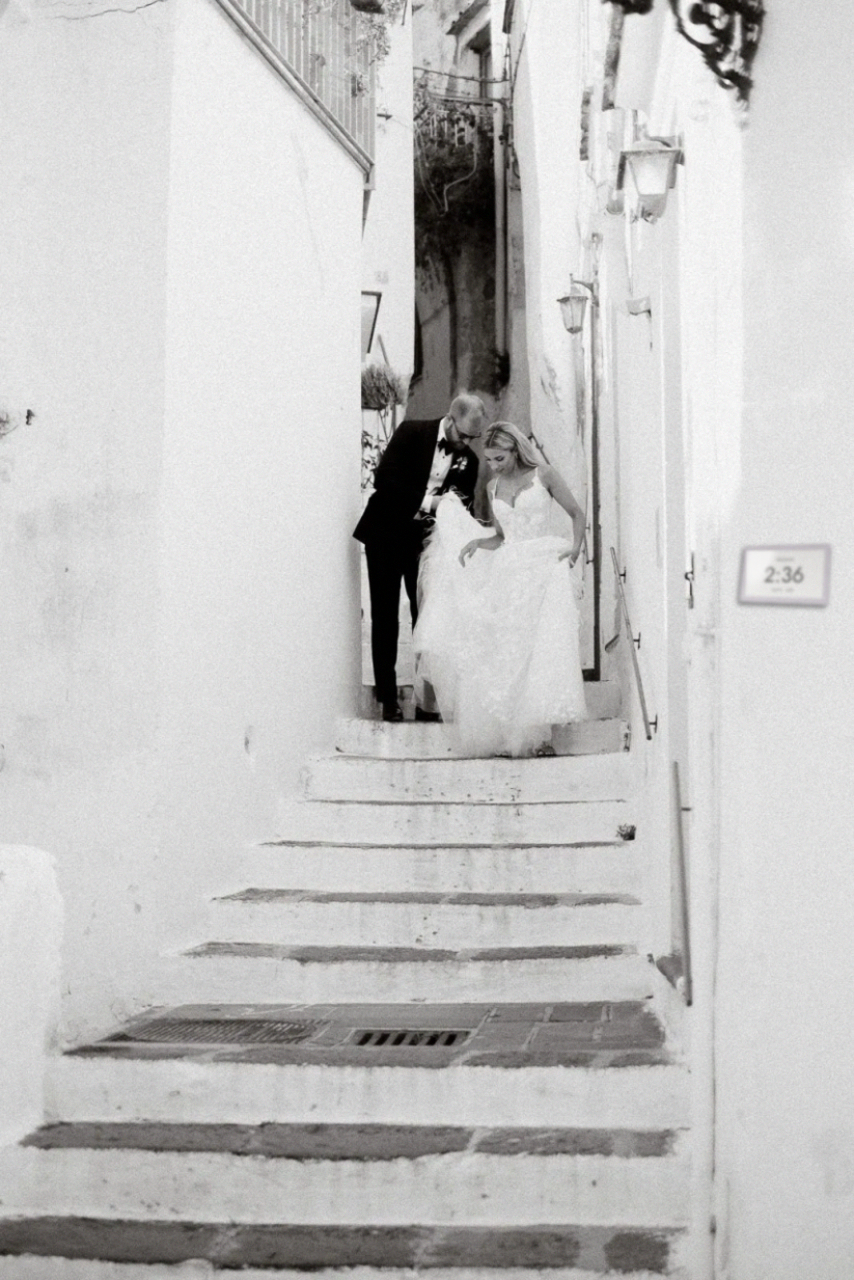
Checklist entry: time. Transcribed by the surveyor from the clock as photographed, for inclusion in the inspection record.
2:36
